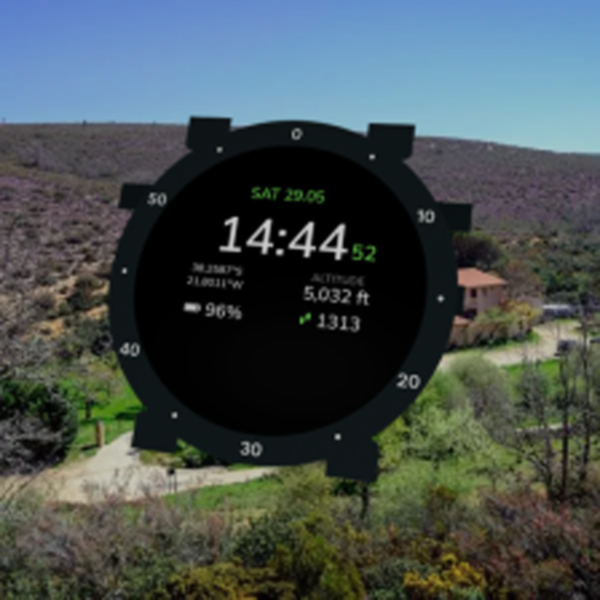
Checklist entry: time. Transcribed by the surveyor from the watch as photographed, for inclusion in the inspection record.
14:44:52
